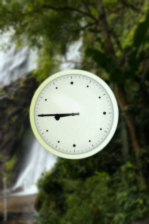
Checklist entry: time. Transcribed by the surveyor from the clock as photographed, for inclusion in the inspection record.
8:45
